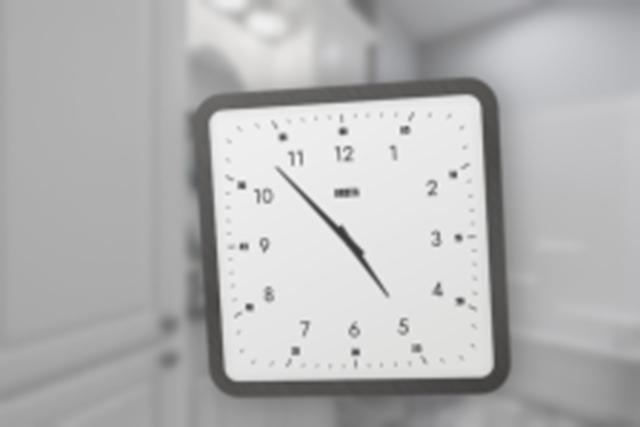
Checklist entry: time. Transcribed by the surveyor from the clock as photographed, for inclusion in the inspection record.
4:53
